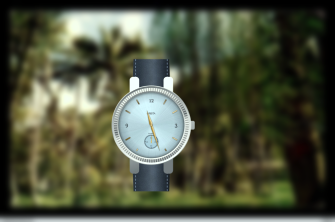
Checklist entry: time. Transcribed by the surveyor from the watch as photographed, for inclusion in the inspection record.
11:27
